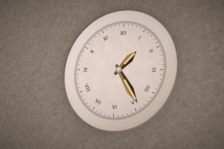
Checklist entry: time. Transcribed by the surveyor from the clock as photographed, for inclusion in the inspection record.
1:24
